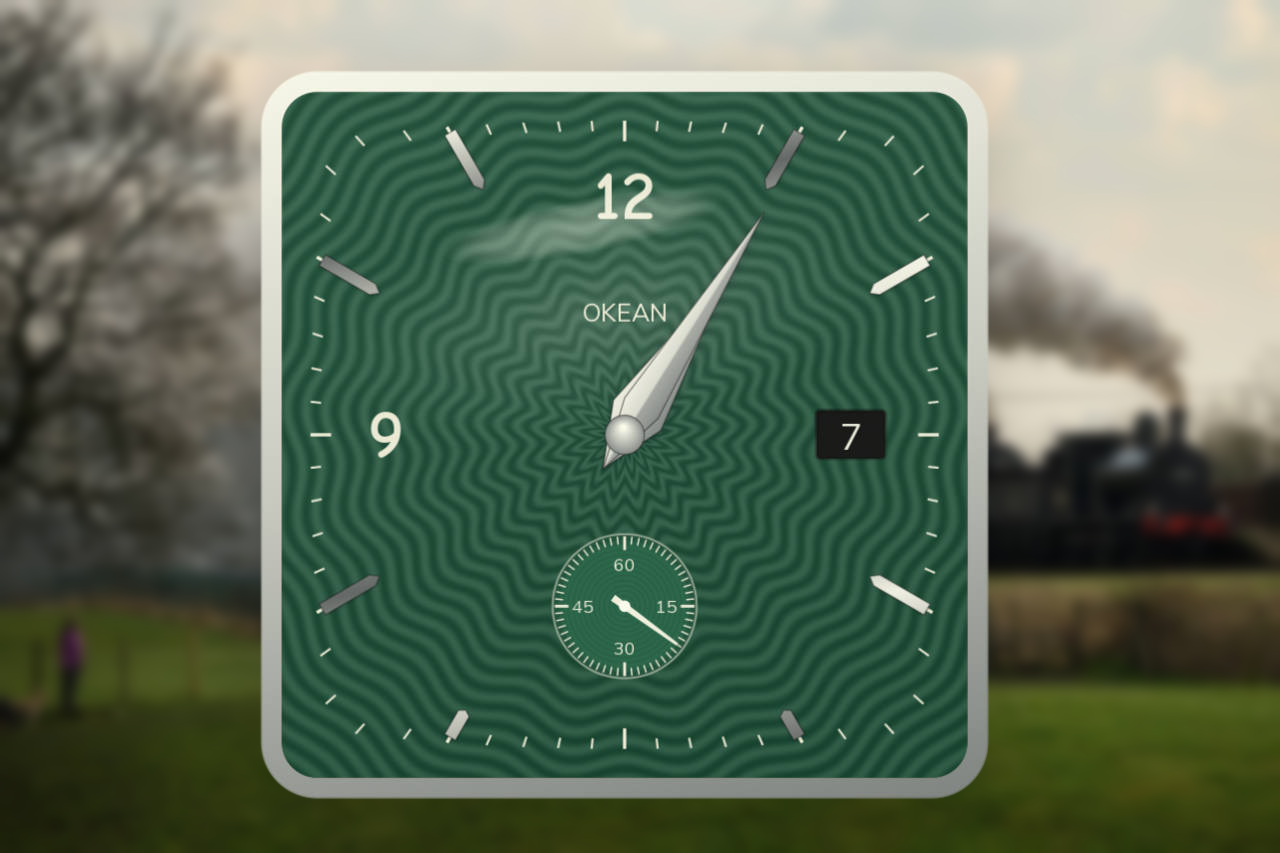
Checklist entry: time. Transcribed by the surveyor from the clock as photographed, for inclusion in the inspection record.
1:05:21
